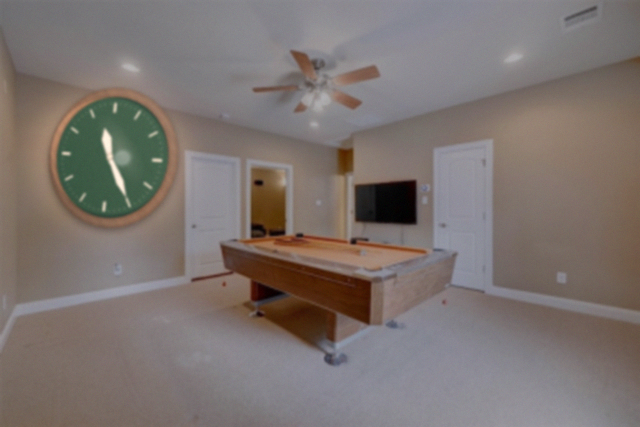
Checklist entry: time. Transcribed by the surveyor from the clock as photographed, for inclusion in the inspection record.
11:25
